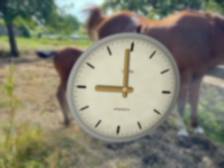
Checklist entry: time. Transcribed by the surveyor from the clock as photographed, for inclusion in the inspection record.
8:59
